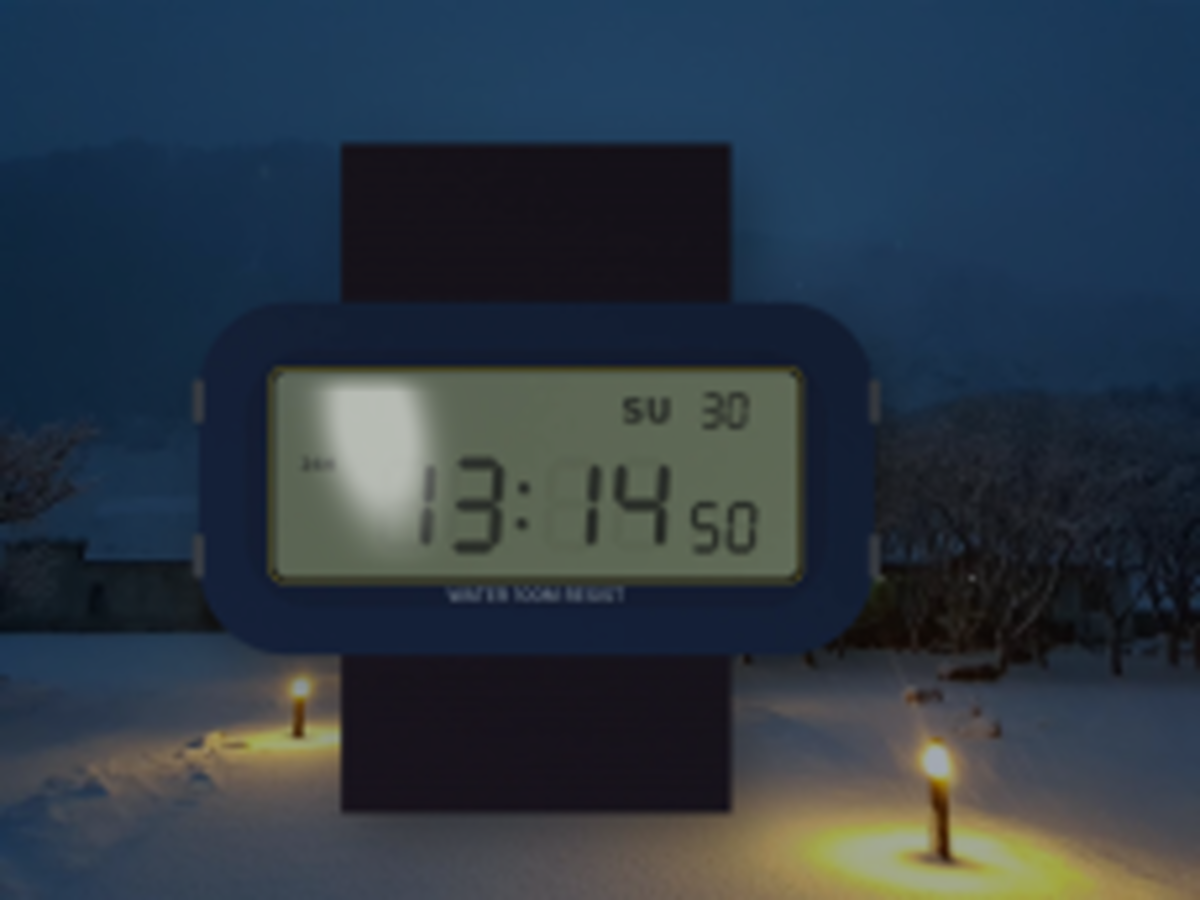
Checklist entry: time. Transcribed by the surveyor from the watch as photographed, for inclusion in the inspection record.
13:14:50
